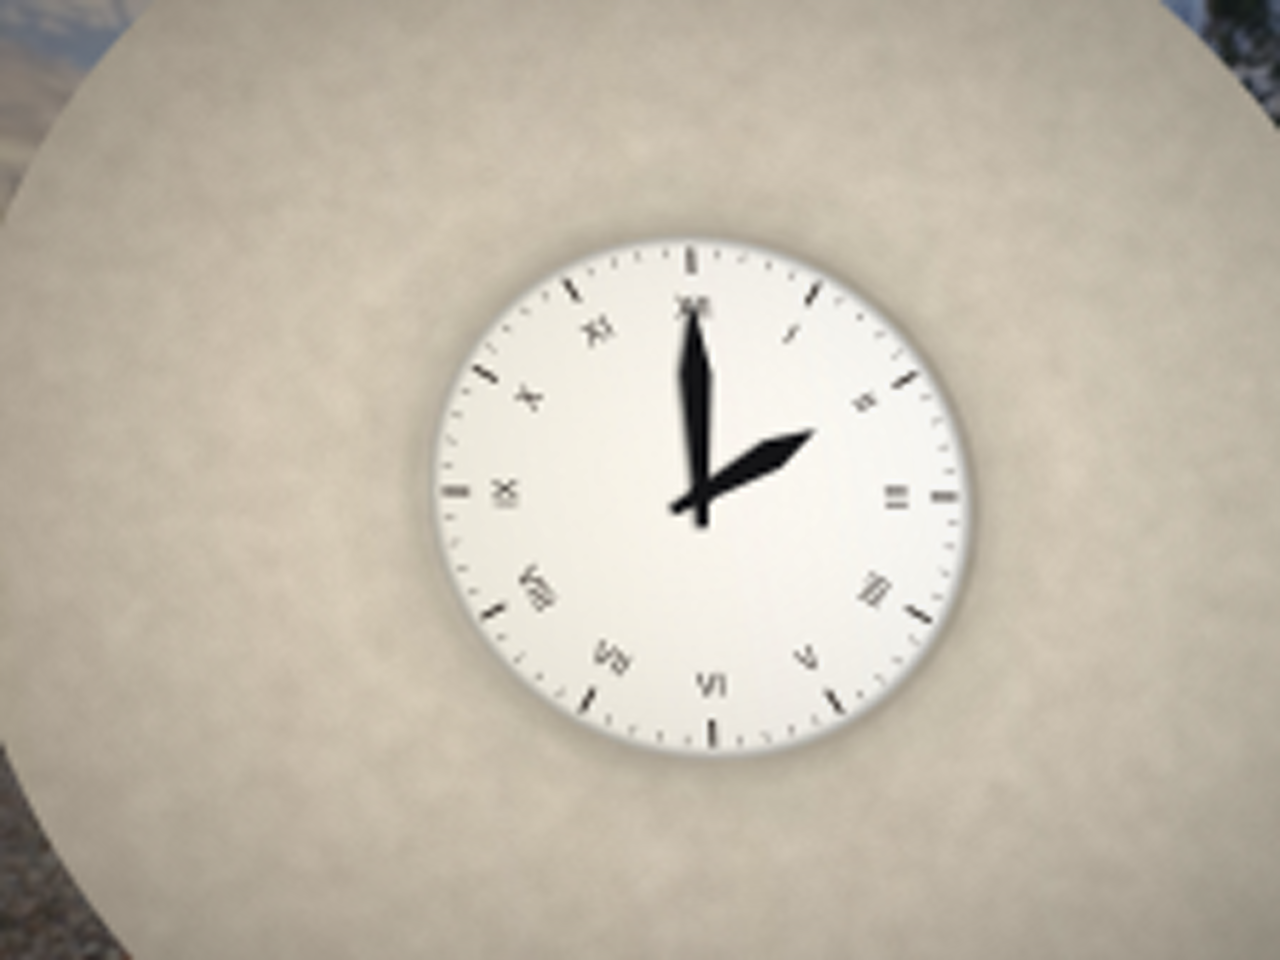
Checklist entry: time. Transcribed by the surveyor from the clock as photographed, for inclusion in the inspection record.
2:00
